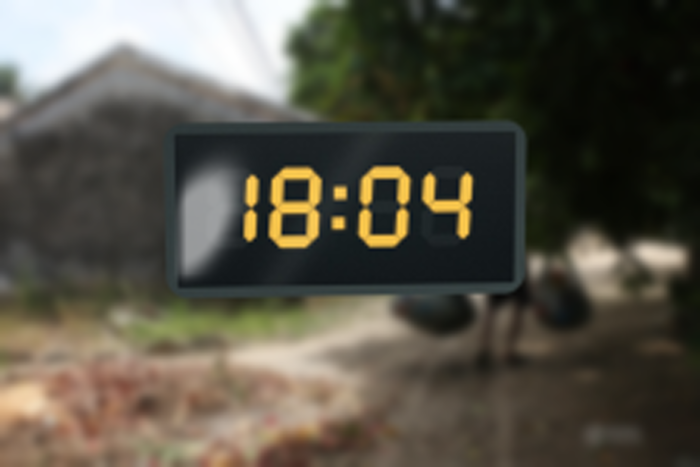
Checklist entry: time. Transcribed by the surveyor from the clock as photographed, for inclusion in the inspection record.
18:04
